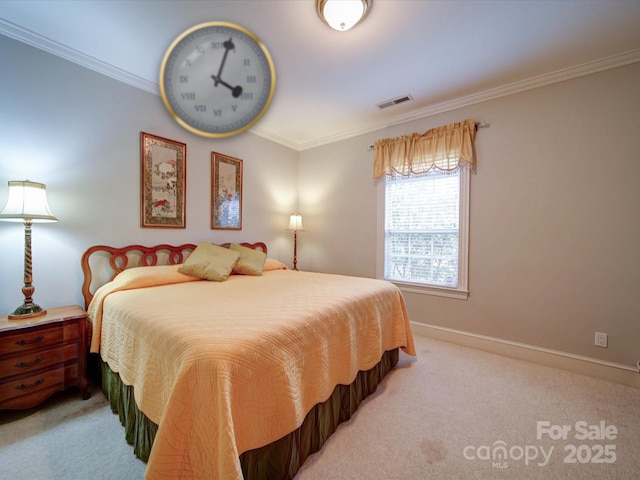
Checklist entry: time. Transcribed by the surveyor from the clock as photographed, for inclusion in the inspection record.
4:03
